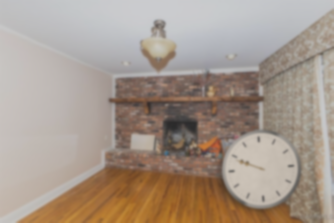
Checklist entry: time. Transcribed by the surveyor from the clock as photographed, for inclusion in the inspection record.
9:49
